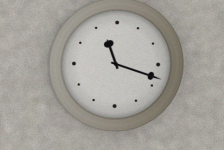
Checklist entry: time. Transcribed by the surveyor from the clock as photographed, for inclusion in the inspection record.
11:18
